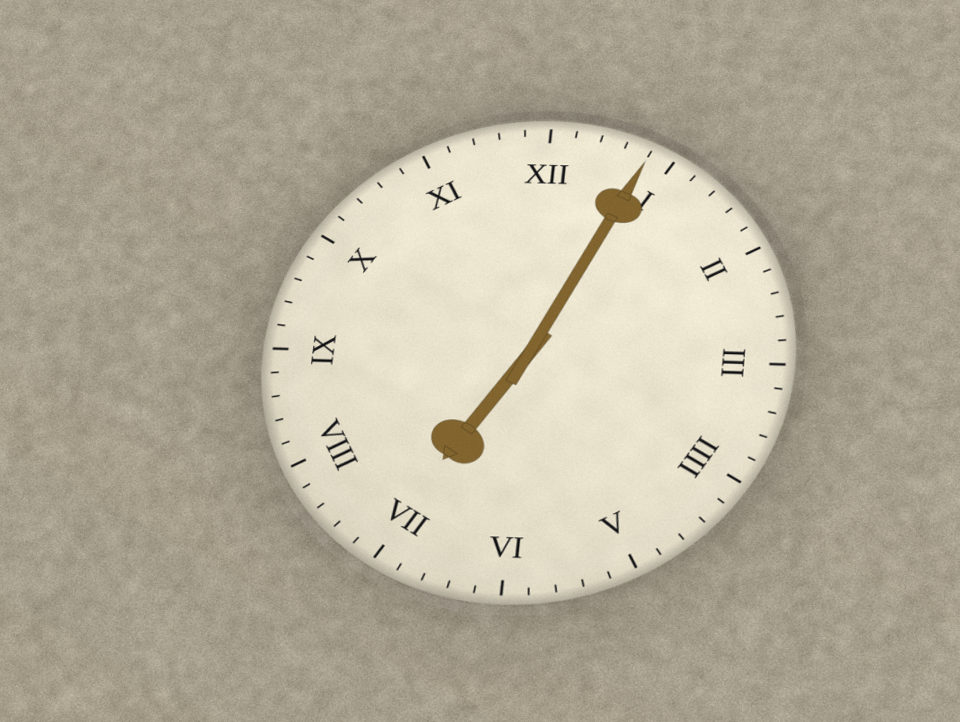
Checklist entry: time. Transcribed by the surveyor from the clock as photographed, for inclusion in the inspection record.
7:04
